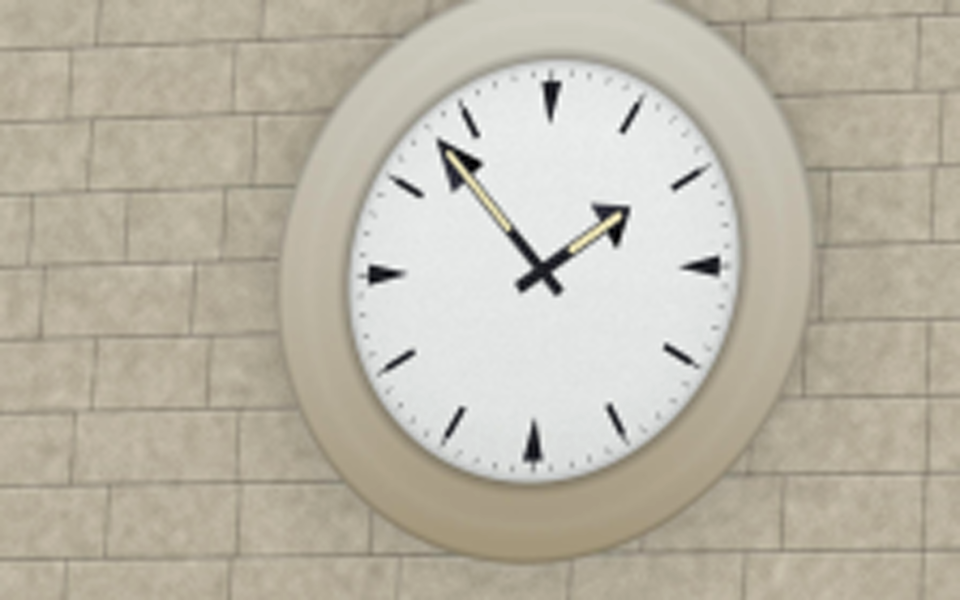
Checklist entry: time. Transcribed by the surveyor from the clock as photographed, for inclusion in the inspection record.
1:53
